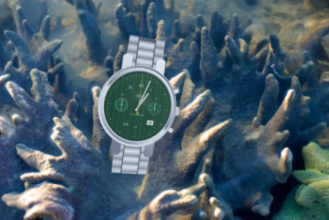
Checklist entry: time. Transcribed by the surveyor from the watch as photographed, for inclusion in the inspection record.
1:03
